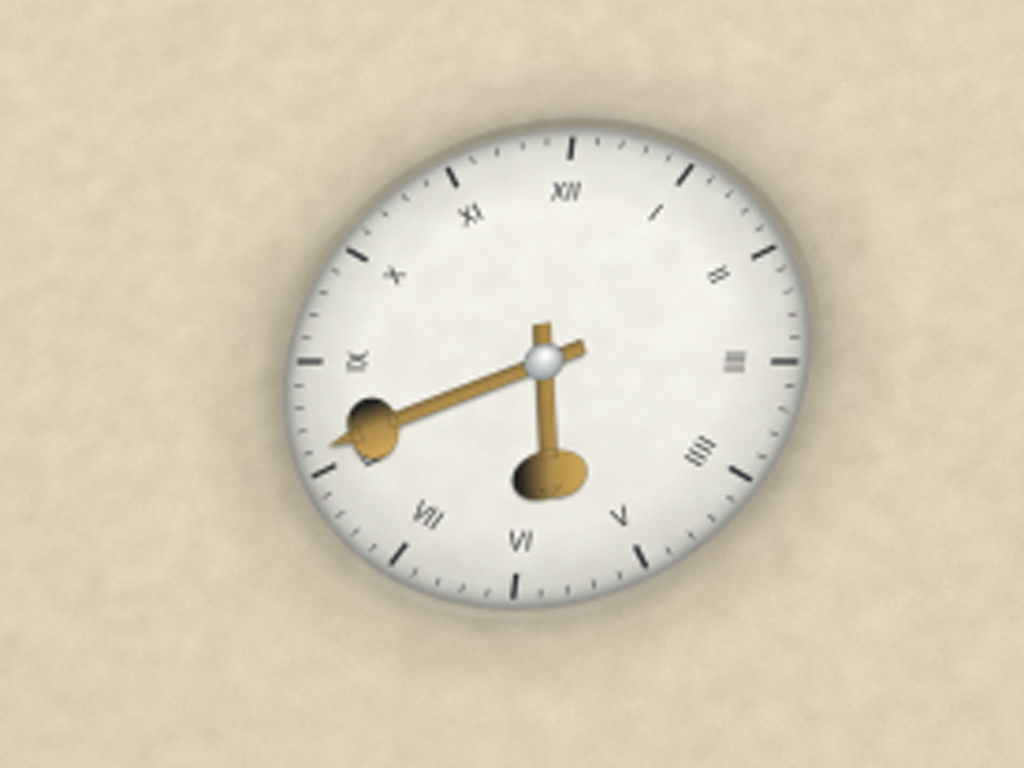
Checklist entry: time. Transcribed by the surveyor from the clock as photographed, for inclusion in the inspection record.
5:41
